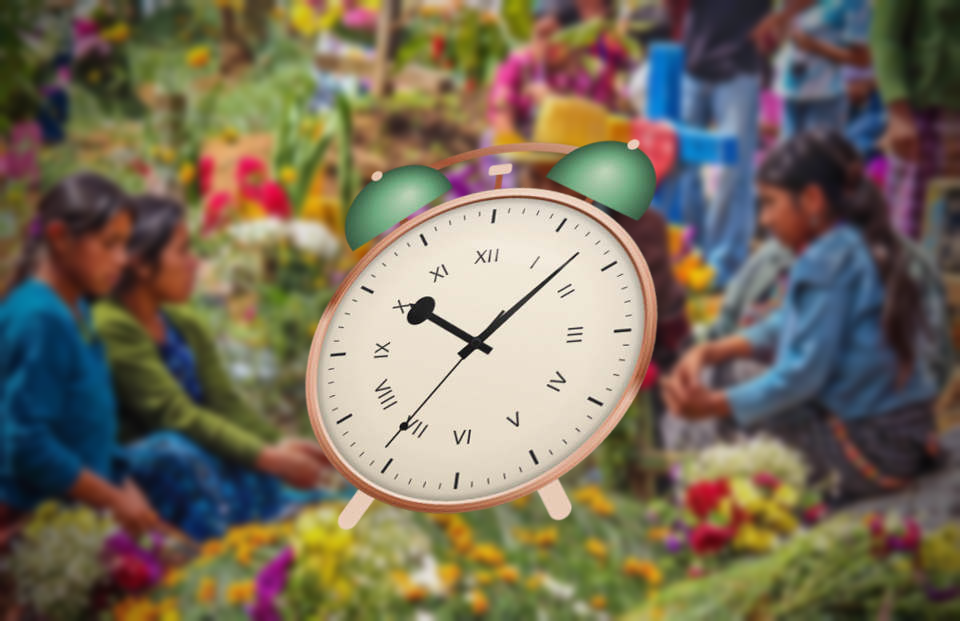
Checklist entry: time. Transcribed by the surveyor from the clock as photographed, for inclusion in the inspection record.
10:07:36
